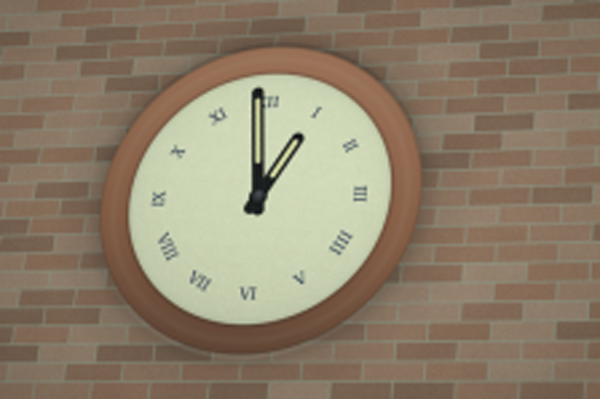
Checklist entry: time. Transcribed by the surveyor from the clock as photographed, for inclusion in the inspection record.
12:59
